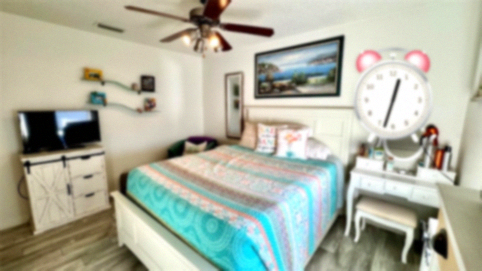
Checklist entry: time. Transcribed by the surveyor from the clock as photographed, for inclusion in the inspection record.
12:33
